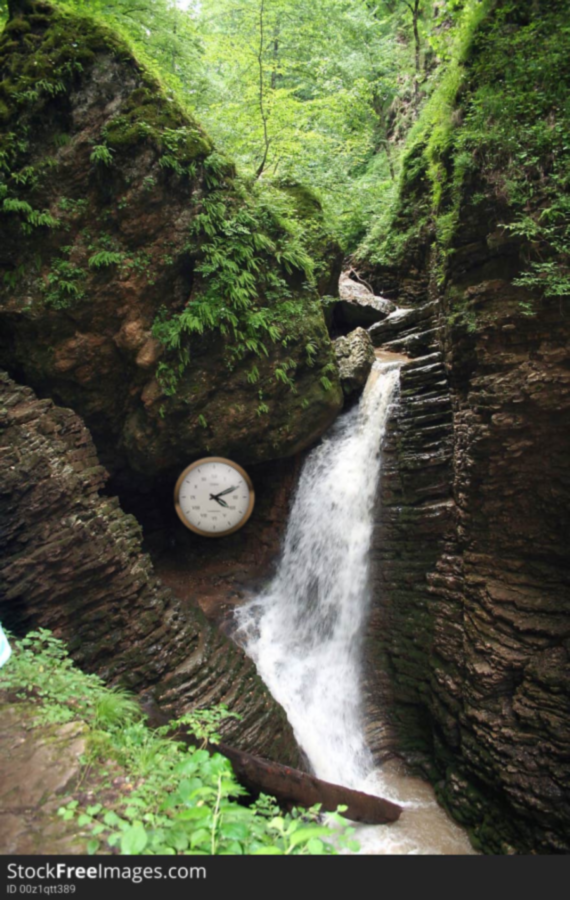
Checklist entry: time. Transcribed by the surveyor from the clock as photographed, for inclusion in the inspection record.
4:11
